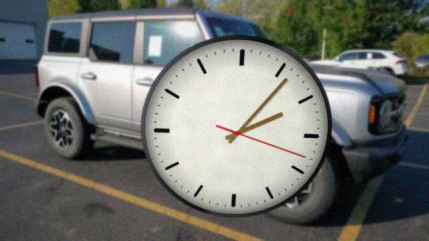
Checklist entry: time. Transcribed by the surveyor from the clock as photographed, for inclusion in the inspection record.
2:06:18
